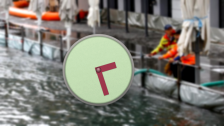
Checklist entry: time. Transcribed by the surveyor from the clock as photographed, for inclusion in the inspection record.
2:27
